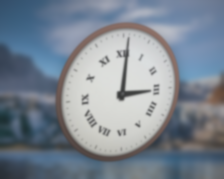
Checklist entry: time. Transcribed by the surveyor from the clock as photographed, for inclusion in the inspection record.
3:01
